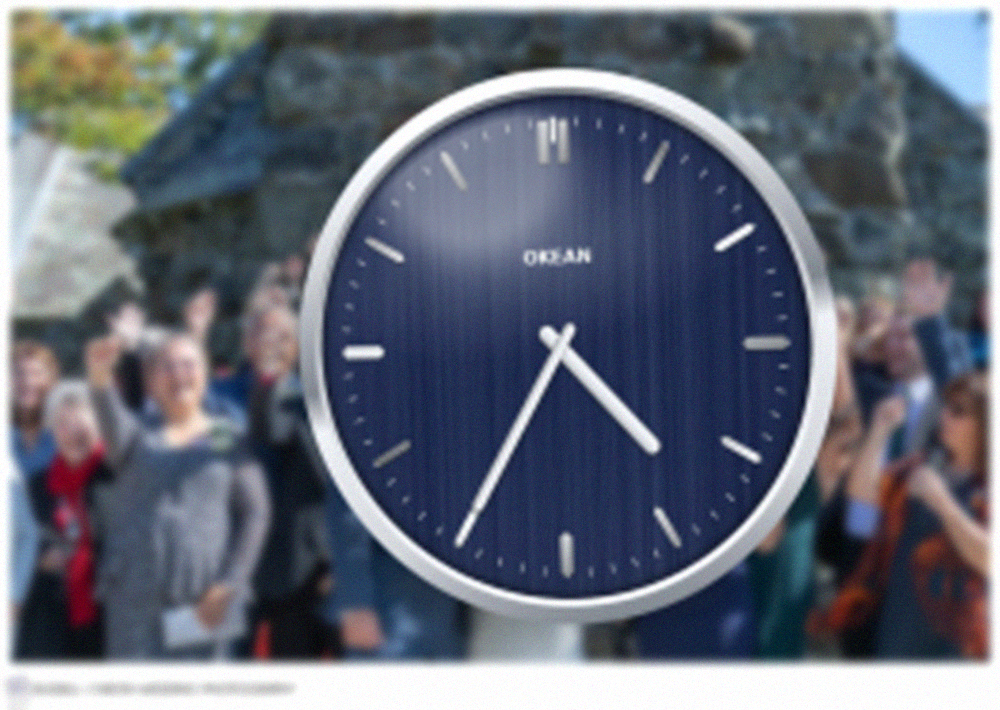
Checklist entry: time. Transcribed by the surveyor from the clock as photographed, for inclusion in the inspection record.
4:35
